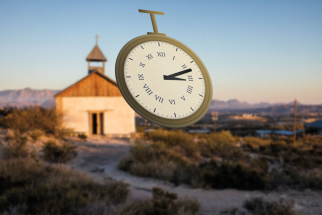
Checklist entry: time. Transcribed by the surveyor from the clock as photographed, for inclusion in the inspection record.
3:12
